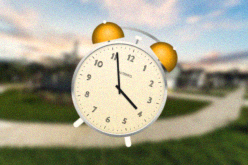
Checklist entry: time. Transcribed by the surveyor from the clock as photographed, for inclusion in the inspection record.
3:56
